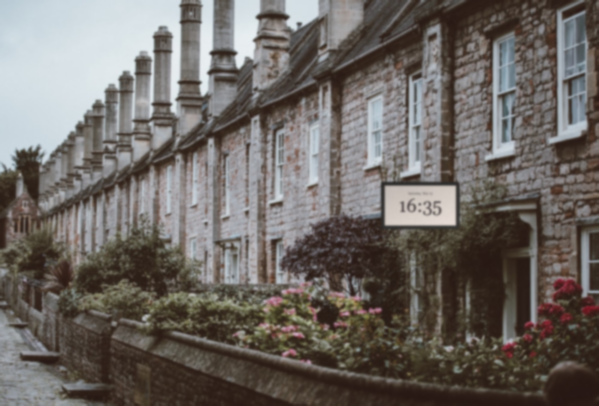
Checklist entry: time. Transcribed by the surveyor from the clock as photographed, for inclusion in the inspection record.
16:35
